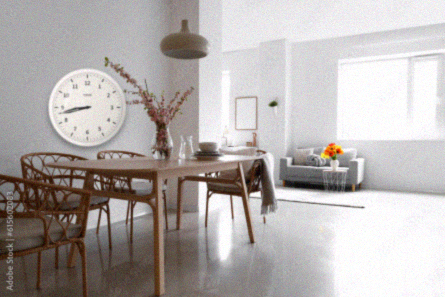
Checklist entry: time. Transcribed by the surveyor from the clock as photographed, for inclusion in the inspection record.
8:43
